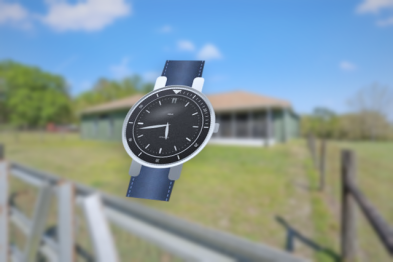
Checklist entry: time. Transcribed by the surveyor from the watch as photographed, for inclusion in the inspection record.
5:43
